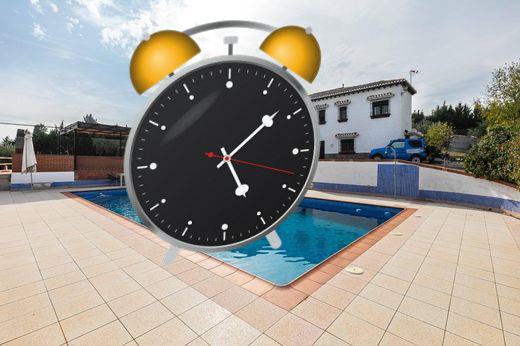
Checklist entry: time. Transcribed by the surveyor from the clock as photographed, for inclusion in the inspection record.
5:08:18
